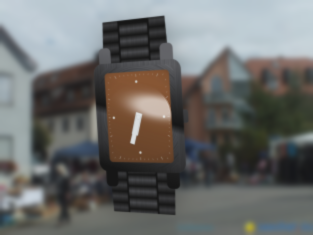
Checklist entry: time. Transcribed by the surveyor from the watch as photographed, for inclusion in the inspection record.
6:33
